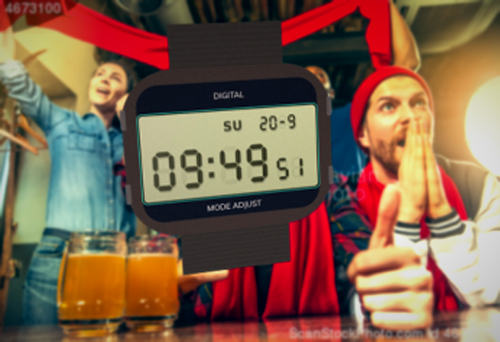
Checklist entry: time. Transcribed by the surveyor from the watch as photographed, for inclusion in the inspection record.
9:49:51
